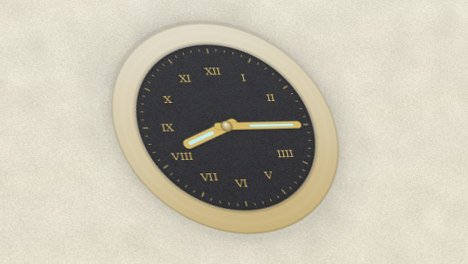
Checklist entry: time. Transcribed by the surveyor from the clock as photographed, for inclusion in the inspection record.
8:15
